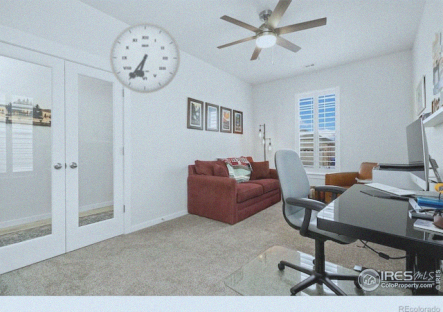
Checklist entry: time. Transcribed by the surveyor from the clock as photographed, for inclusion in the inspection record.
6:36
